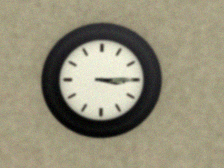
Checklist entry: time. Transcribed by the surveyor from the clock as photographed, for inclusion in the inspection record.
3:15
